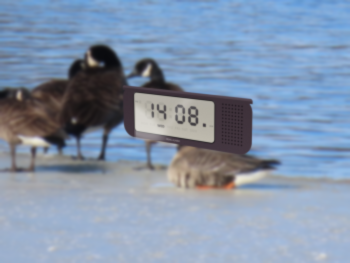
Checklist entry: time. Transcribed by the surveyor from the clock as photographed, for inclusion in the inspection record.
14:08
